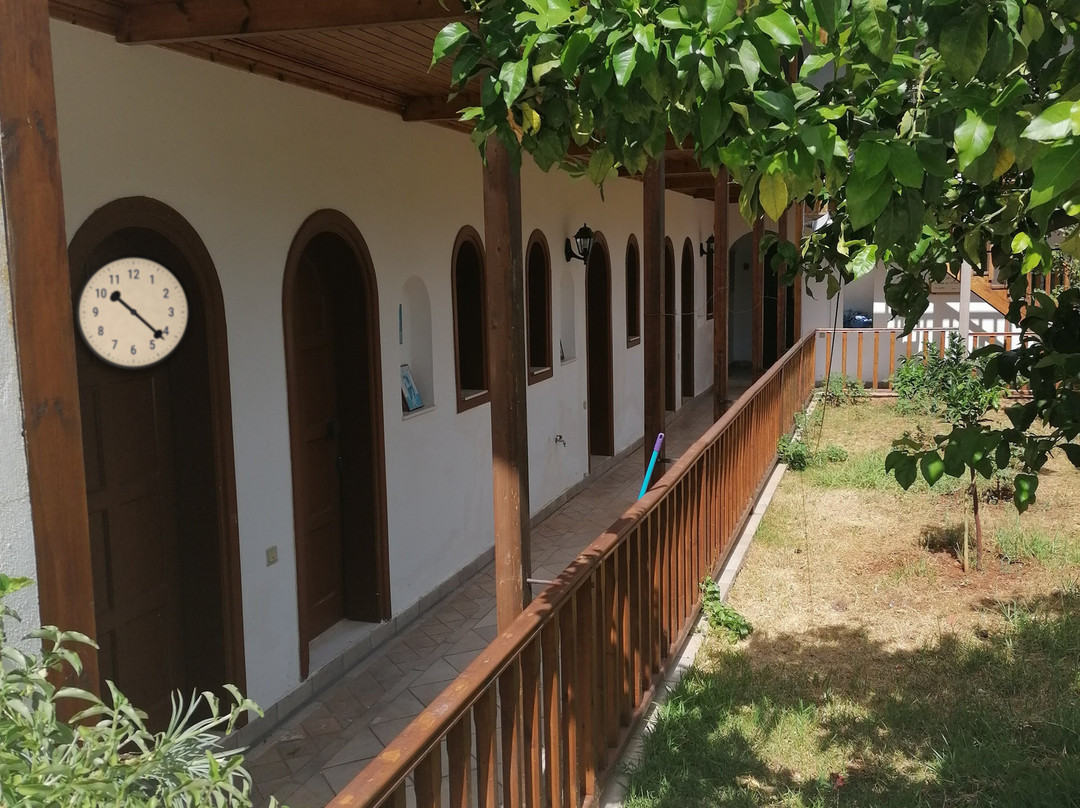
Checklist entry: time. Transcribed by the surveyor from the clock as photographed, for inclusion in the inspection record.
10:22
